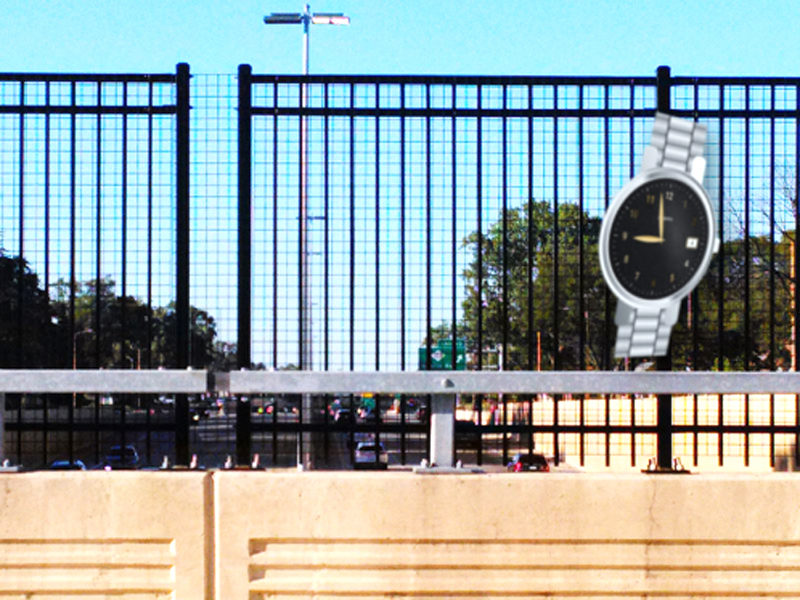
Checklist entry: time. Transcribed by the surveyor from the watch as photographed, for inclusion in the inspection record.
8:58
